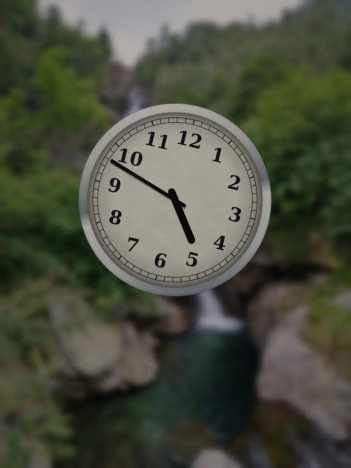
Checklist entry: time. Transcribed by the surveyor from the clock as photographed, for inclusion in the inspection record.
4:48
